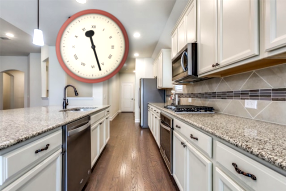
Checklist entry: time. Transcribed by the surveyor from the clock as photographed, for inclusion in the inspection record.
11:27
